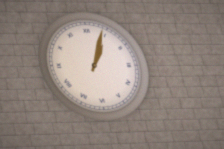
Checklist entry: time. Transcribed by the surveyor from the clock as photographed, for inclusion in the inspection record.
1:04
